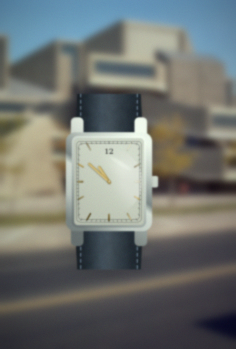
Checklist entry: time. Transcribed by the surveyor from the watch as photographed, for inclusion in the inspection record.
10:52
